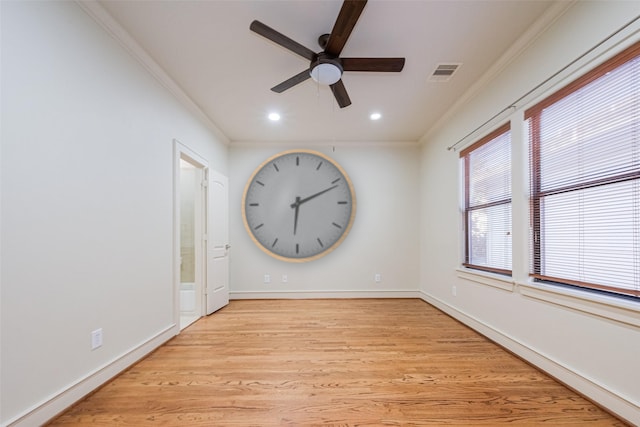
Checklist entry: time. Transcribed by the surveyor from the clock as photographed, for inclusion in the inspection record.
6:11
